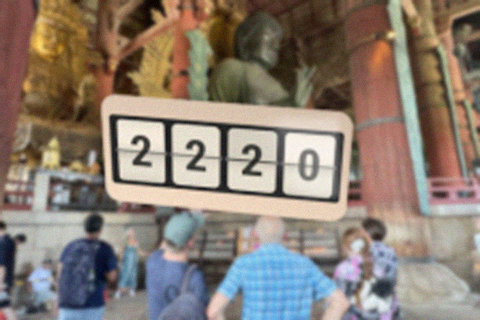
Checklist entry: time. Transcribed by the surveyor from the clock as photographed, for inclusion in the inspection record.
22:20
